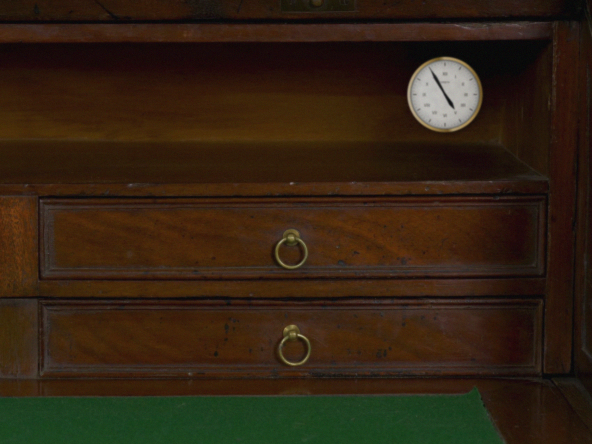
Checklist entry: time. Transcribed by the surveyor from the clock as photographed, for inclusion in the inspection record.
4:55
